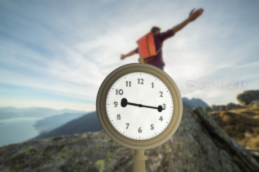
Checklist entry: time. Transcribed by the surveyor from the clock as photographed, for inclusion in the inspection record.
9:16
